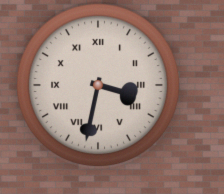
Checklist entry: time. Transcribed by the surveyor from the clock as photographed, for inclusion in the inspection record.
3:32
